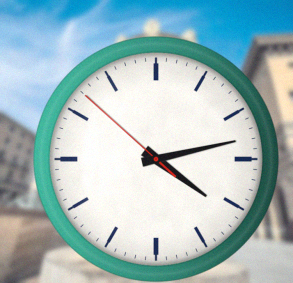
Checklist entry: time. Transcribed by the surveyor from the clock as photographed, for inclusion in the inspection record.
4:12:52
